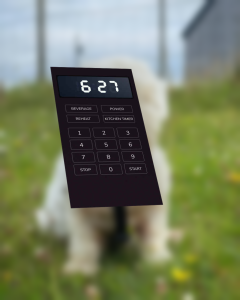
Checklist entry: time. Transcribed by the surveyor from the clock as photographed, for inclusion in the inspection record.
6:27
